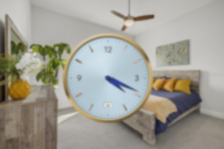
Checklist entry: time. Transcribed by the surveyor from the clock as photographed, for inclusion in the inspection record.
4:19
